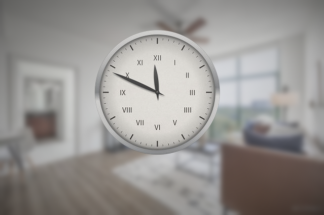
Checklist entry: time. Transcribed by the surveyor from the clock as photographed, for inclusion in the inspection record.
11:49
